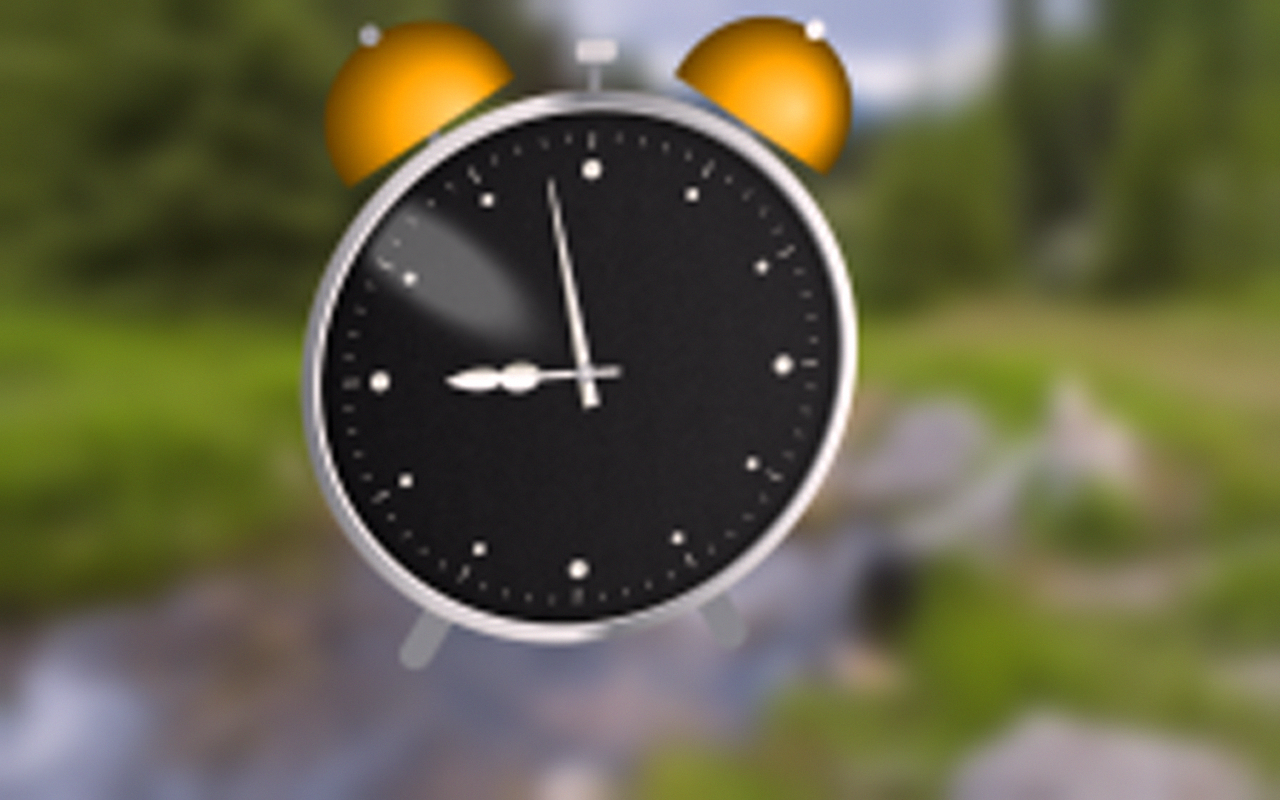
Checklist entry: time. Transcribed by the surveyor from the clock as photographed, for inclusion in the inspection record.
8:58
